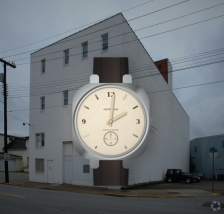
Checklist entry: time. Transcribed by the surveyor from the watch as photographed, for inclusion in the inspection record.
2:01
